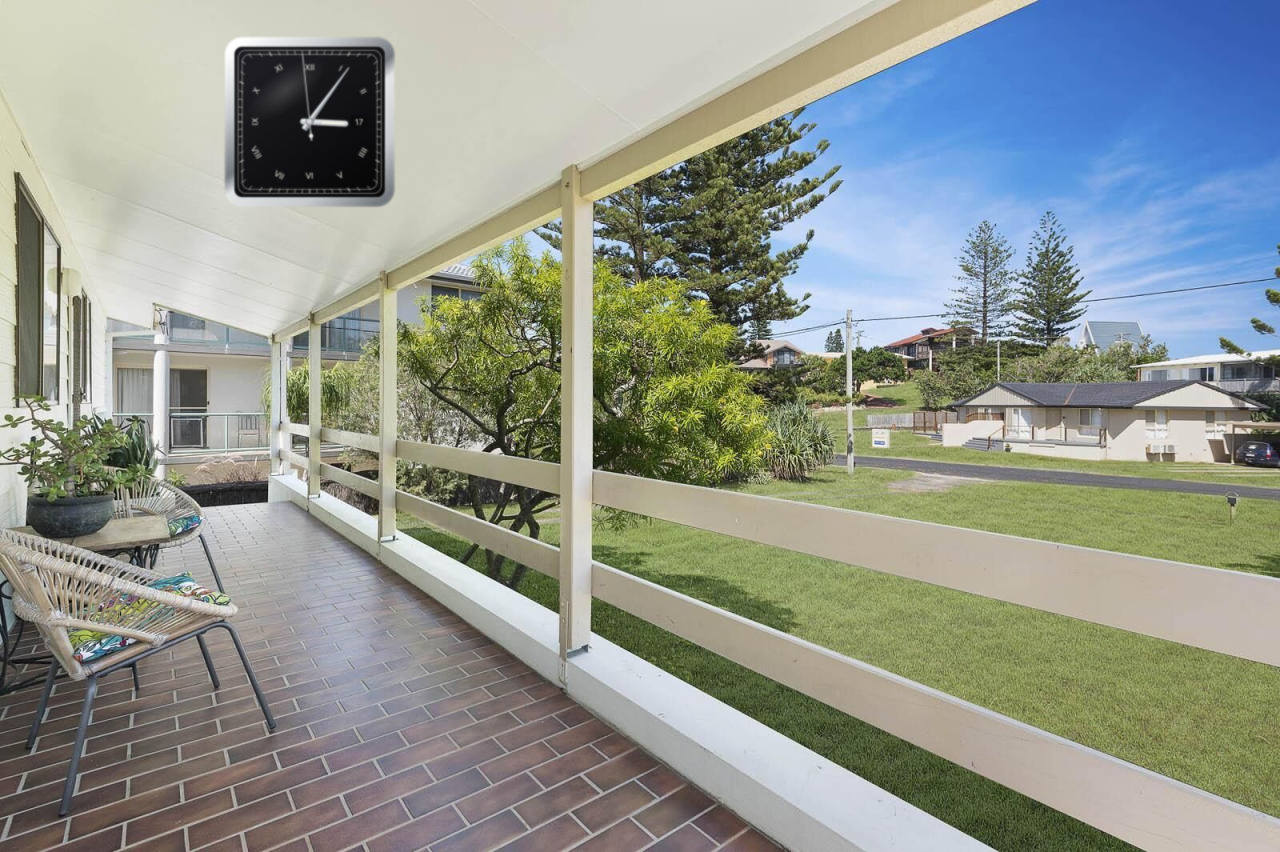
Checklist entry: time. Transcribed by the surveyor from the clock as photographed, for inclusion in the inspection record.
3:05:59
